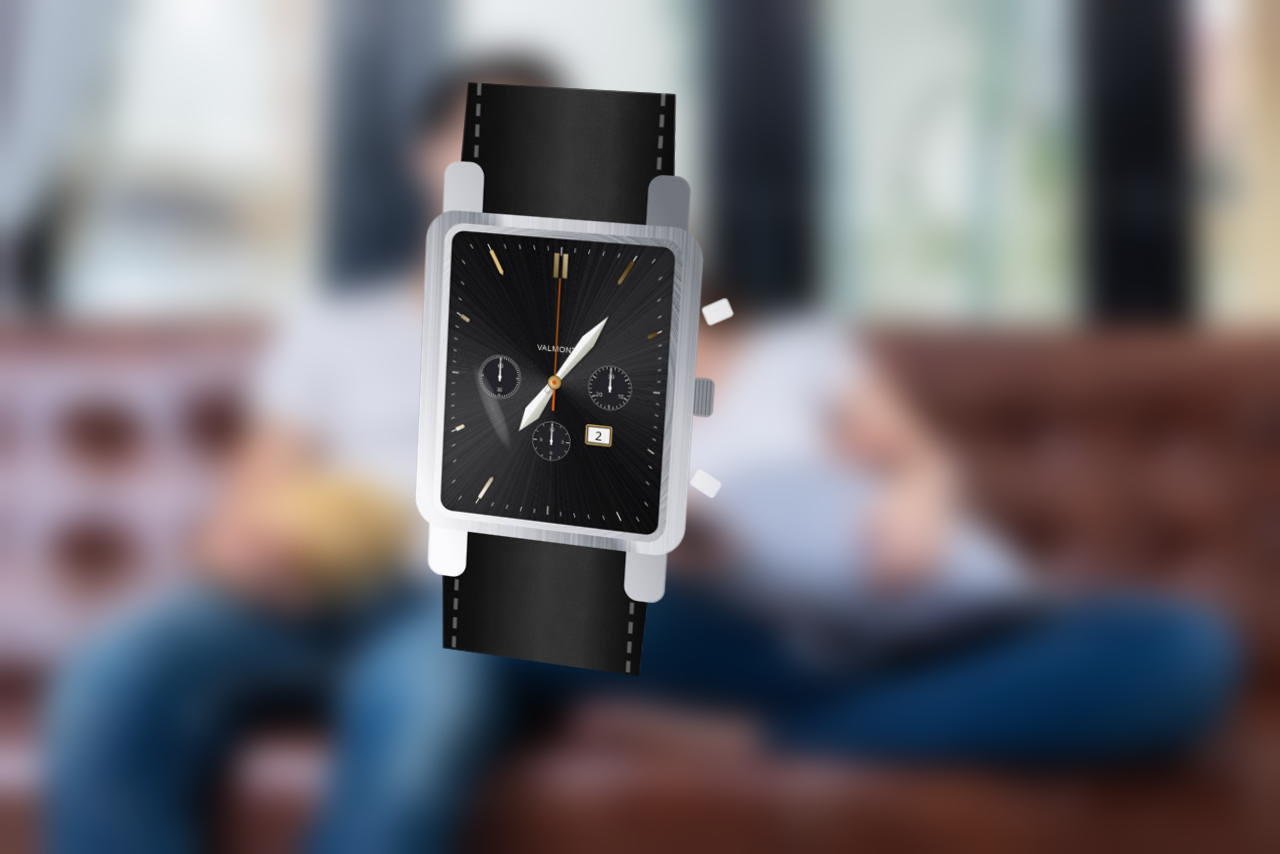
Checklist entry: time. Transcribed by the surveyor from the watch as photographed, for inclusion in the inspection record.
7:06
